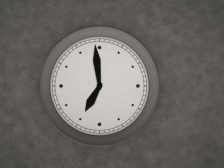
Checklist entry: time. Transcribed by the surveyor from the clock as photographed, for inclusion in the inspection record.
6:59
